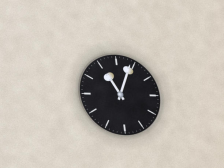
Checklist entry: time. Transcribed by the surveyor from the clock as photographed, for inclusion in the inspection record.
11:04
